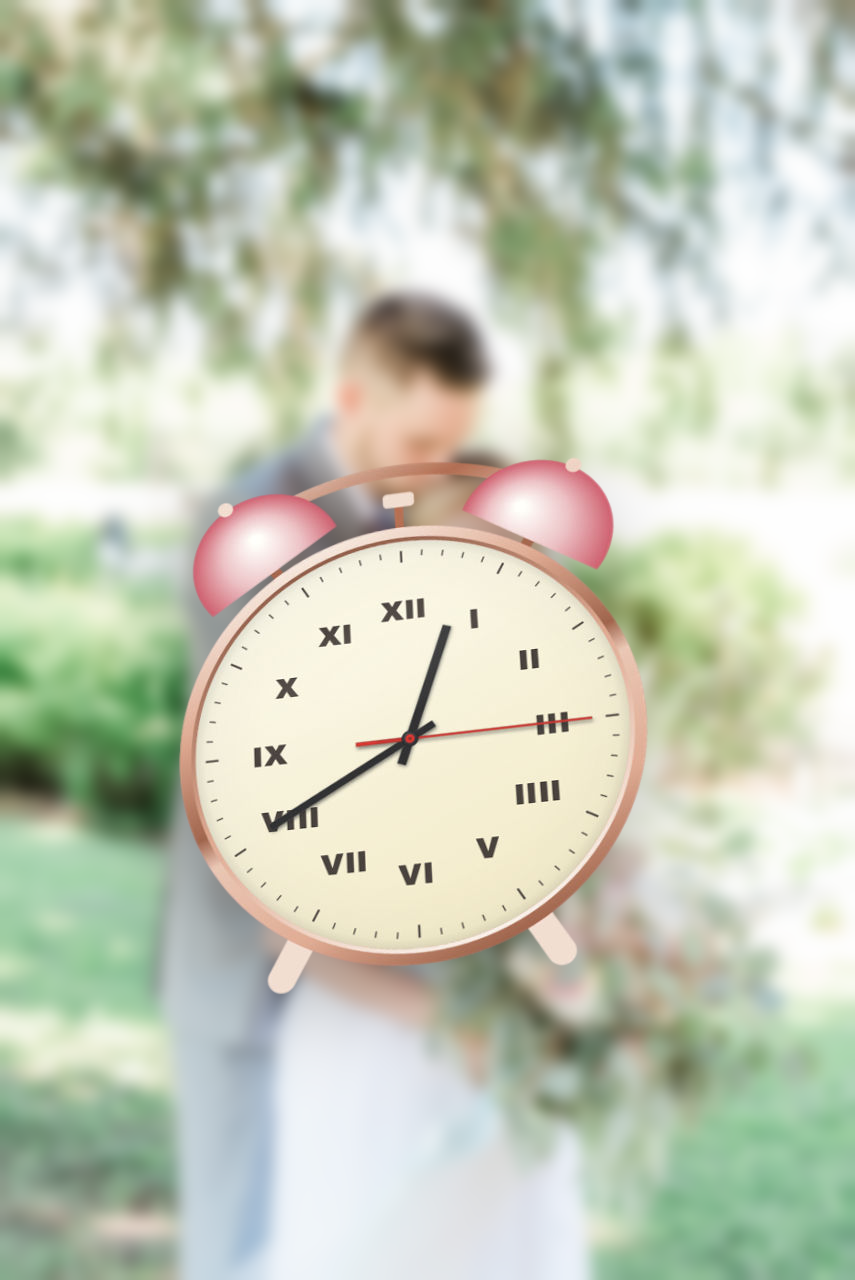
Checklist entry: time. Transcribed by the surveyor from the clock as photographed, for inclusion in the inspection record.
12:40:15
